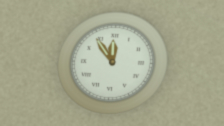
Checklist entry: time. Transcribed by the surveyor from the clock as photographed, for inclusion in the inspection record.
11:54
